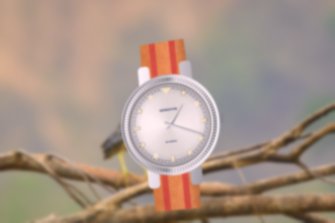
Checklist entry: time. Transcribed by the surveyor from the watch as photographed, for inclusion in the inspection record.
1:19
